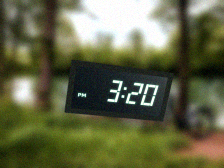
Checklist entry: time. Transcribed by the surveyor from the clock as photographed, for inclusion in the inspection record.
3:20
